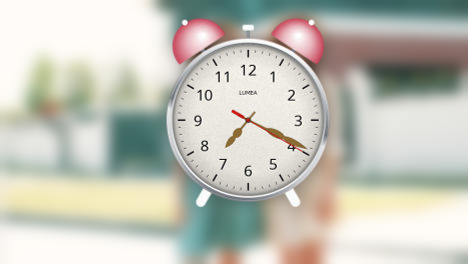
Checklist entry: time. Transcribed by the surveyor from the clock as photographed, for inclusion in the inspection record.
7:19:20
